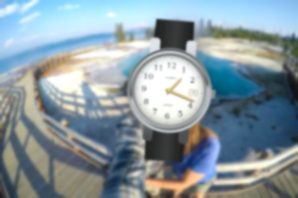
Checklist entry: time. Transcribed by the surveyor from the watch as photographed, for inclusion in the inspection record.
1:18
